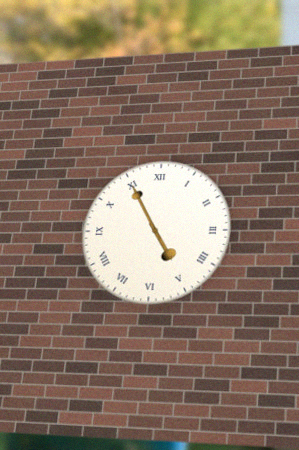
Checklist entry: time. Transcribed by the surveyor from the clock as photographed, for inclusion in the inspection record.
4:55
